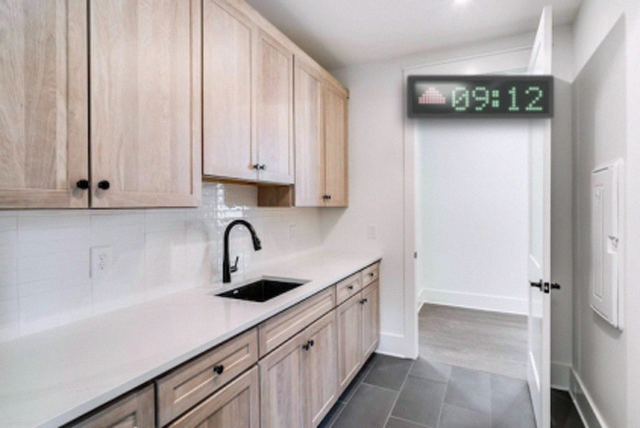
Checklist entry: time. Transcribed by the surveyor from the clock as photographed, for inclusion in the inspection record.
9:12
